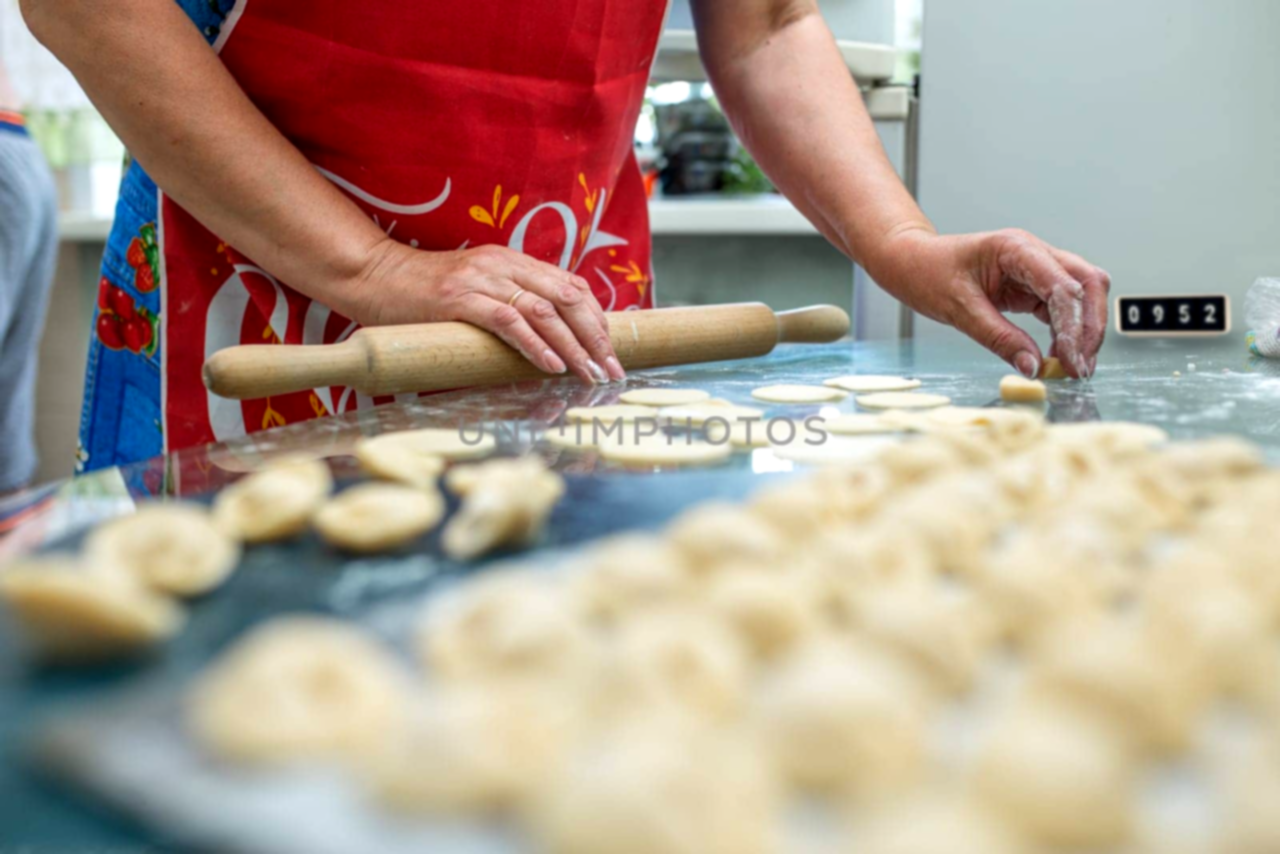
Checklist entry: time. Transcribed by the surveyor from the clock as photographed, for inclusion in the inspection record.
9:52
